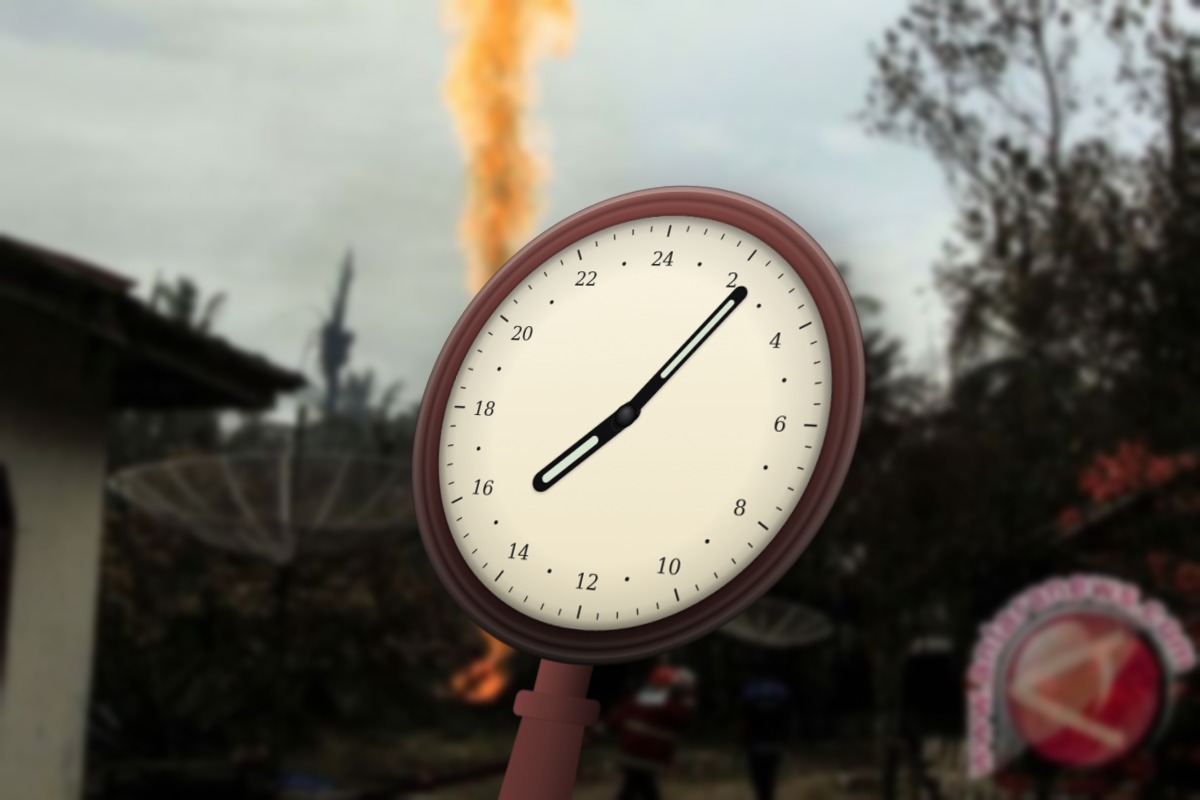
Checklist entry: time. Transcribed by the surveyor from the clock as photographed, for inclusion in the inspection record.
15:06
